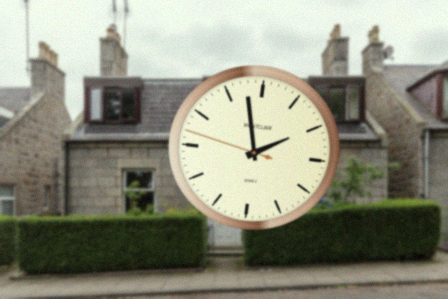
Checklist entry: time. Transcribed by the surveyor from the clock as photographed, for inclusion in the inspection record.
1:57:47
